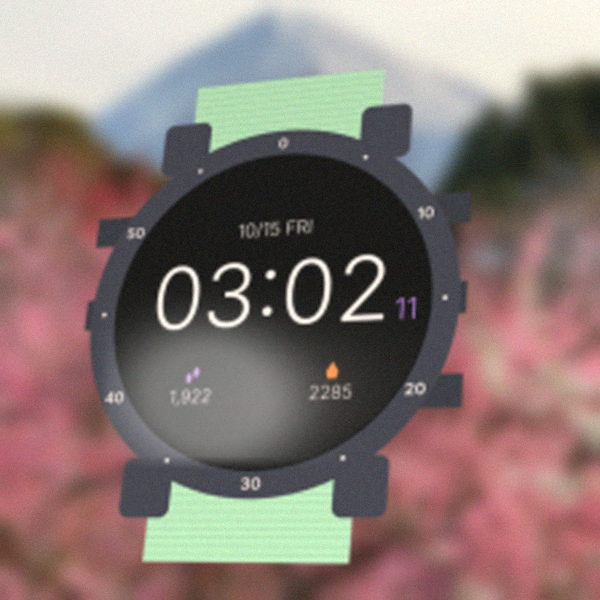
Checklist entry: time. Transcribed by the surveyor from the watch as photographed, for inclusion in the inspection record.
3:02:11
